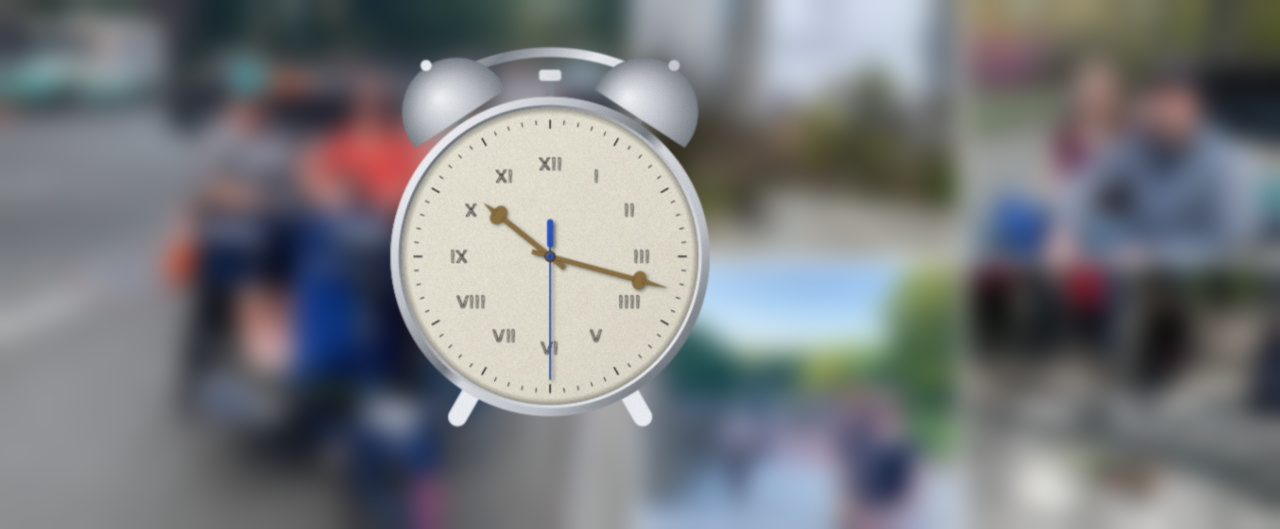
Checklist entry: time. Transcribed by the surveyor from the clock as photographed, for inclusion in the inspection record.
10:17:30
